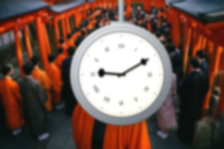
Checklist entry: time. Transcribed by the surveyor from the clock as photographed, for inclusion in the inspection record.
9:10
